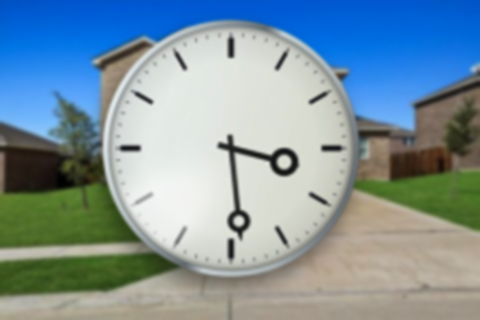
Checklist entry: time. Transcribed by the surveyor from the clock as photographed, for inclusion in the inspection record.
3:29
